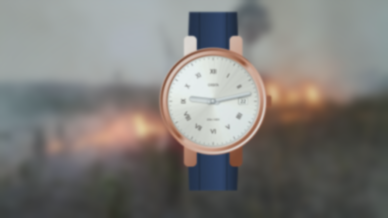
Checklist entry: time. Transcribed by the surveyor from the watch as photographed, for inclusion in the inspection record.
9:13
